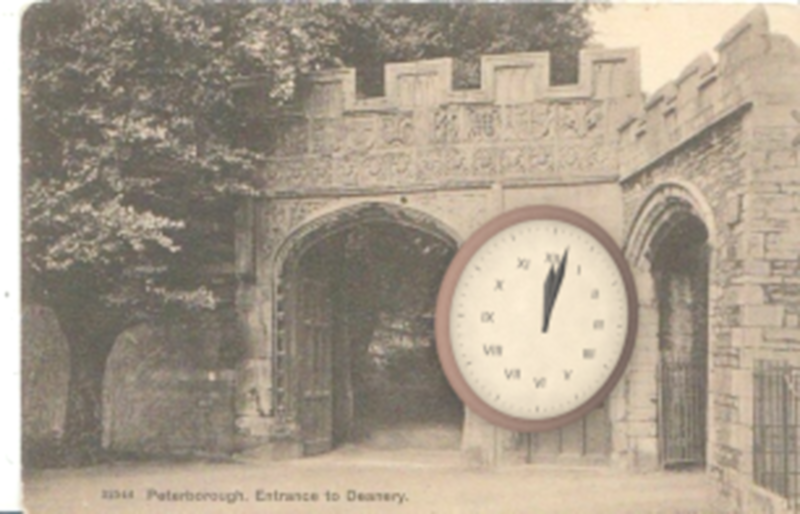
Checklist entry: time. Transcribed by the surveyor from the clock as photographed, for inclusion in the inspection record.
12:02
